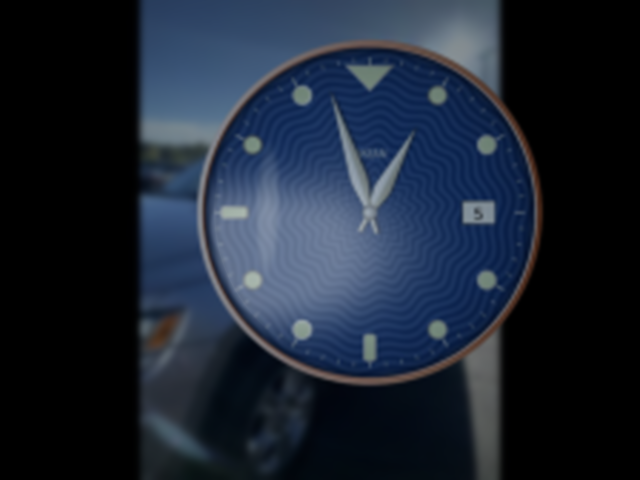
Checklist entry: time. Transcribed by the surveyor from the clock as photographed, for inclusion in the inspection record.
12:57
